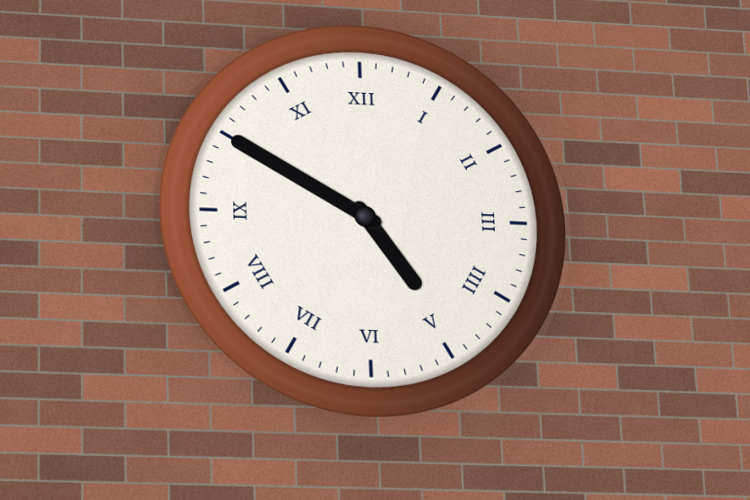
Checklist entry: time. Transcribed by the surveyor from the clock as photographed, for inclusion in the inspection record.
4:50
